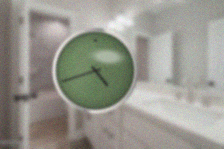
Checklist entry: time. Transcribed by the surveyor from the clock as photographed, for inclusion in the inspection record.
4:42
